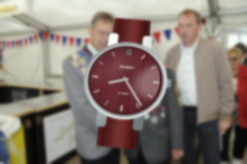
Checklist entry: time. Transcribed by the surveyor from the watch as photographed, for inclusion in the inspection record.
8:24
